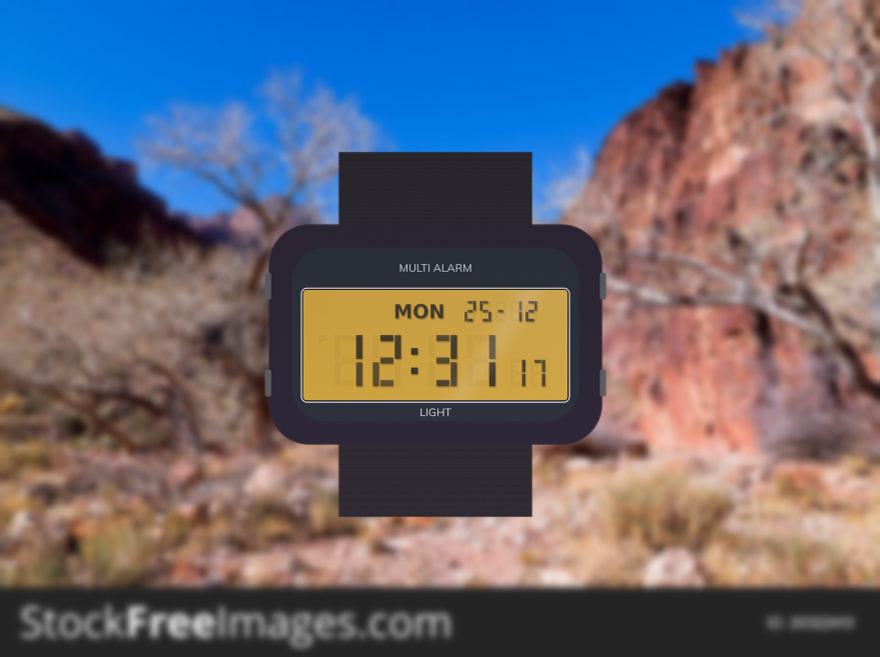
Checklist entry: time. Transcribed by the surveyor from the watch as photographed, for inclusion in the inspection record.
12:31:17
